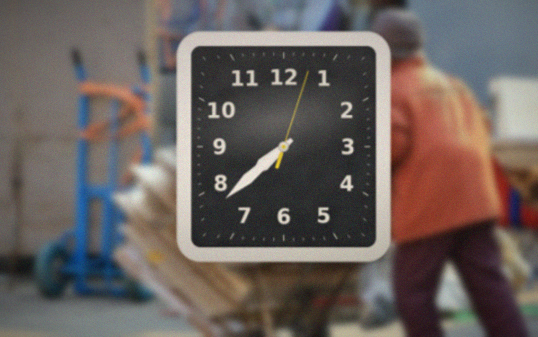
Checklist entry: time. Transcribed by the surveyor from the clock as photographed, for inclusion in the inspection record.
7:38:03
